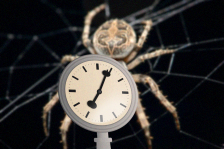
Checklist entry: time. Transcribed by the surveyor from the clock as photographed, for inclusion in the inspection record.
7:04
